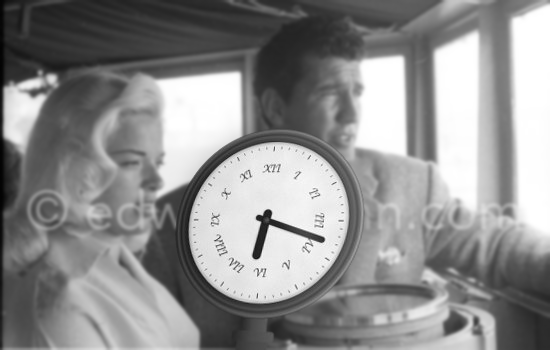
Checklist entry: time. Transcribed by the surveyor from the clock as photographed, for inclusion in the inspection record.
6:18
